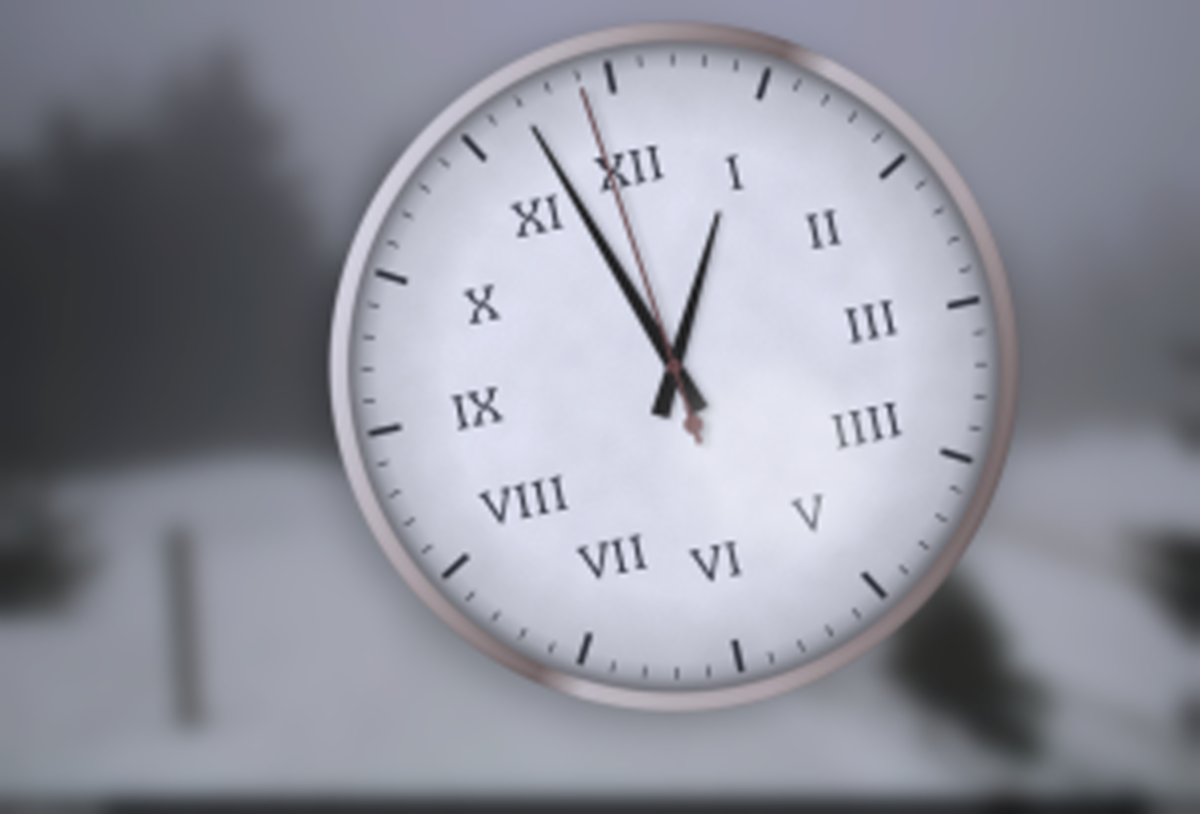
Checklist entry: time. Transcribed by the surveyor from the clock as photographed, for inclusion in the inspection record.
12:56:59
